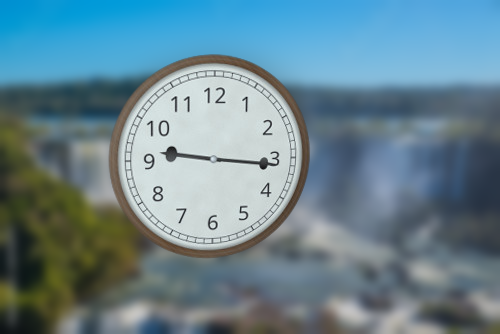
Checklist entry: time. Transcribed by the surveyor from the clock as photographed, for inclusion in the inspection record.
9:16
